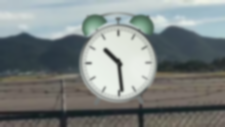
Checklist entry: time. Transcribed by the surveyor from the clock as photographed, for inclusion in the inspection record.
10:29
